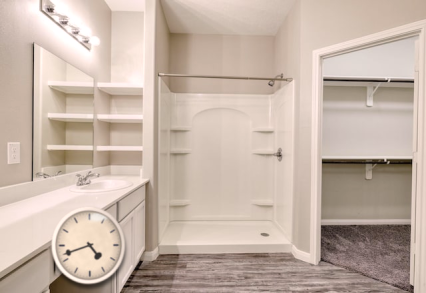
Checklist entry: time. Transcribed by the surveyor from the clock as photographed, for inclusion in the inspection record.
4:42
